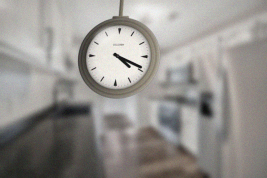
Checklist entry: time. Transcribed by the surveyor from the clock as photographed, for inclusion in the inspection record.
4:19
